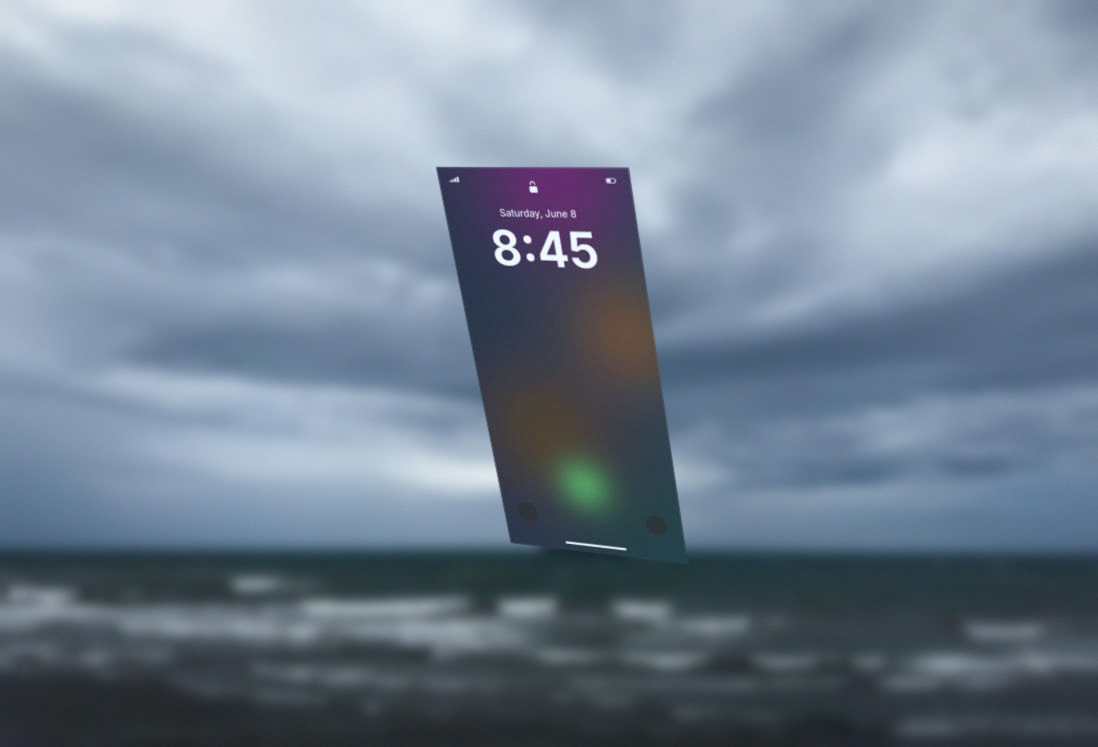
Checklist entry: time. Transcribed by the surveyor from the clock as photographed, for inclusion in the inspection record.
8:45
